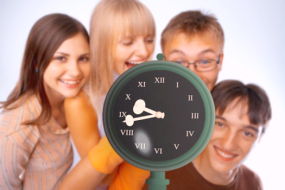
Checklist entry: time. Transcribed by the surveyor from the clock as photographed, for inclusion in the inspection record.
9:43
